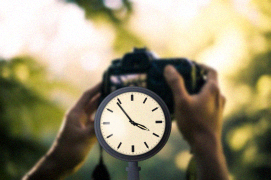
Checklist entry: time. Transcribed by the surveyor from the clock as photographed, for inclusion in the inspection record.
3:54
